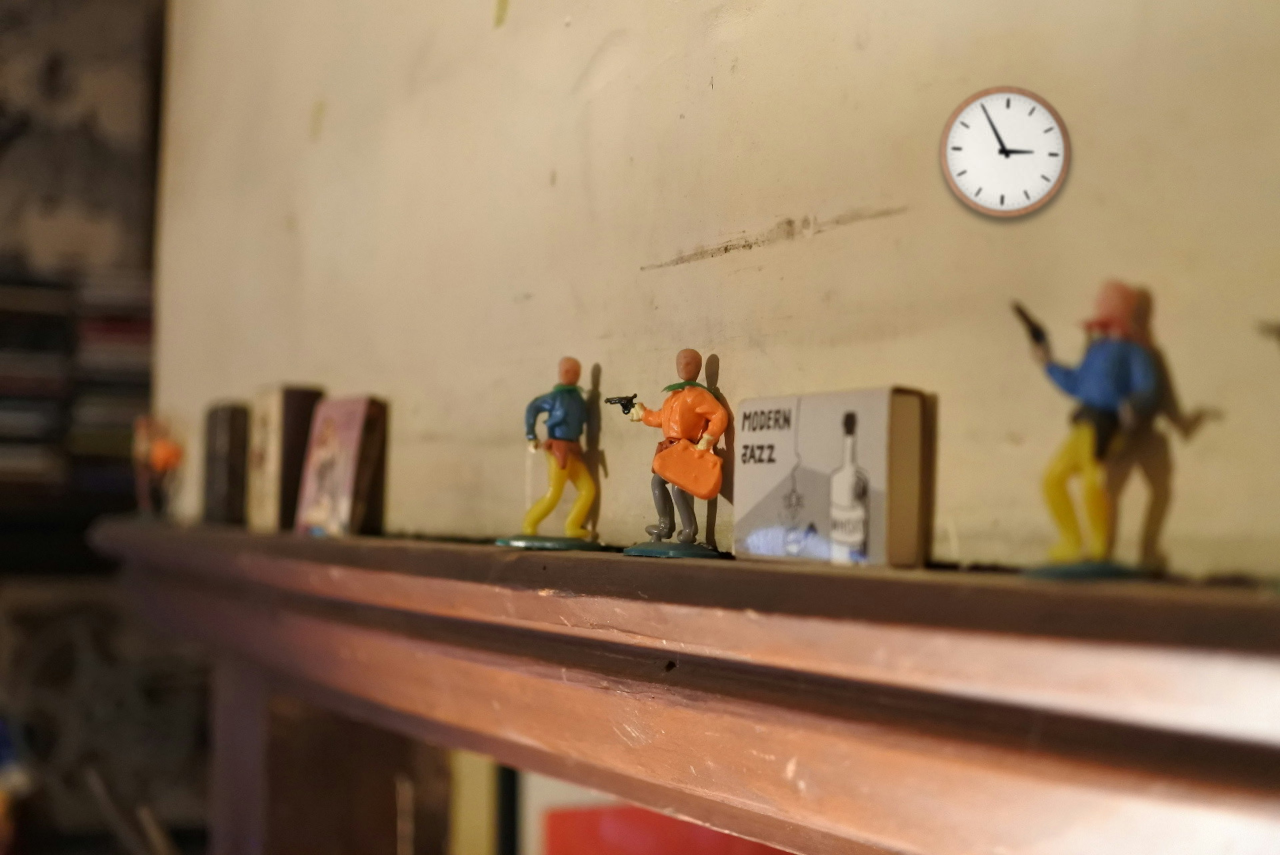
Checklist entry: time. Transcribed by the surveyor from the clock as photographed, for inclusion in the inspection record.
2:55
